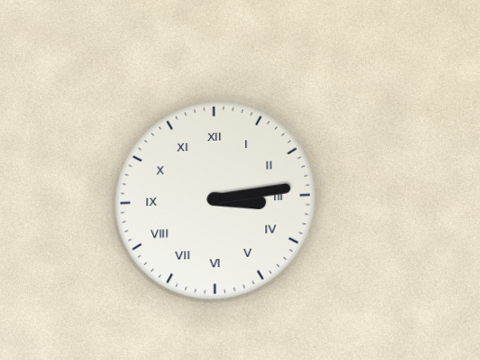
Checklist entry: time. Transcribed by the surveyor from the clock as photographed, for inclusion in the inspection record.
3:14
